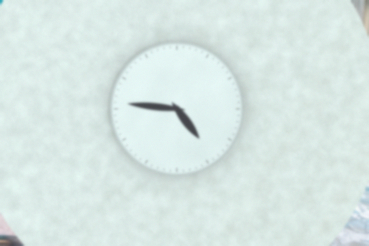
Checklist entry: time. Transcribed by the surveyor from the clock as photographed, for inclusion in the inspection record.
4:46
